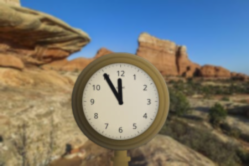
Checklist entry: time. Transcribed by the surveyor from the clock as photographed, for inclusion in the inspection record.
11:55
